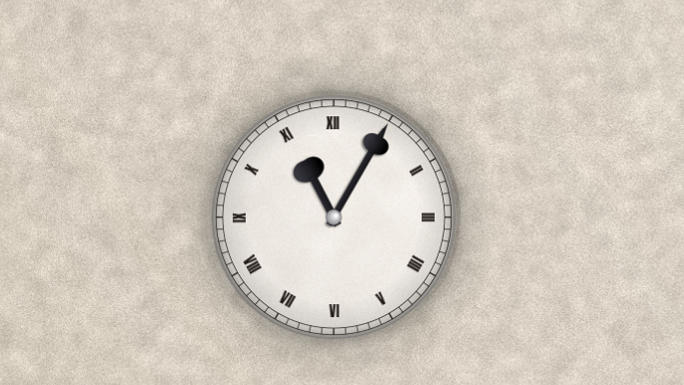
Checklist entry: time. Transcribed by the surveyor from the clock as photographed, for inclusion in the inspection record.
11:05
